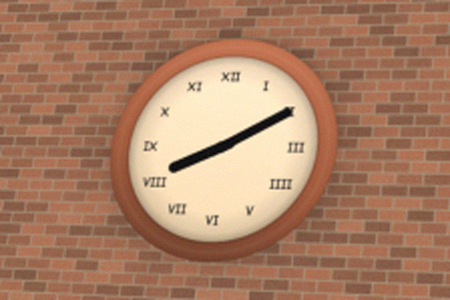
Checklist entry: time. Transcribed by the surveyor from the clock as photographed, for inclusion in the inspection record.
8:10
